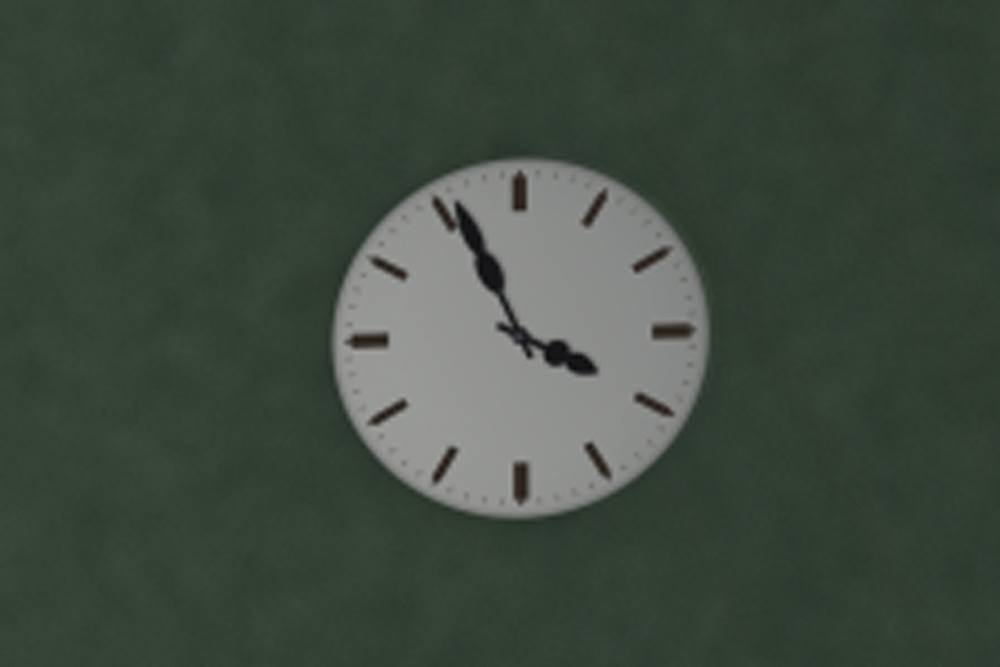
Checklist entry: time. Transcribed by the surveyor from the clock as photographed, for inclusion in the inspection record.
3:56
